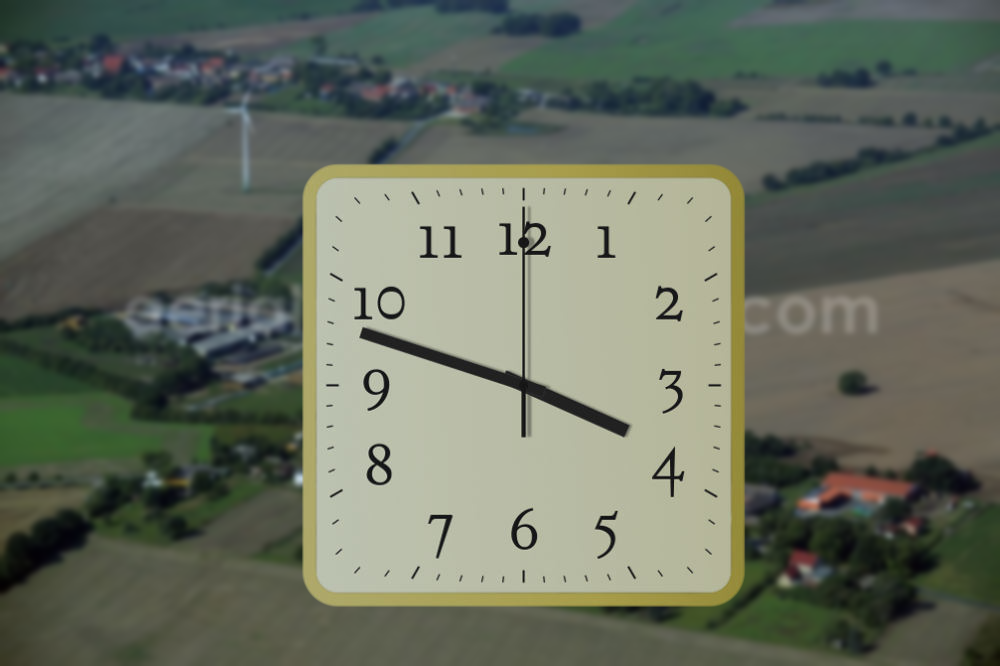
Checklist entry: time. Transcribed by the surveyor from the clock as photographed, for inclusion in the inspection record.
3:48:00
